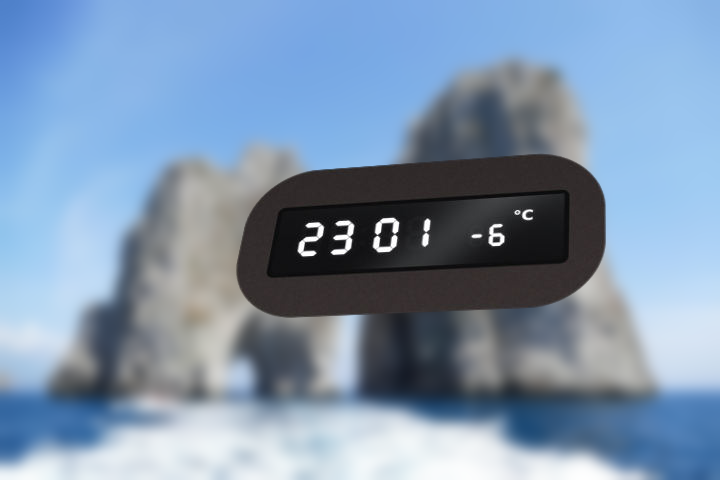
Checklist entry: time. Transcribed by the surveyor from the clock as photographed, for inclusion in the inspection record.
23:01
